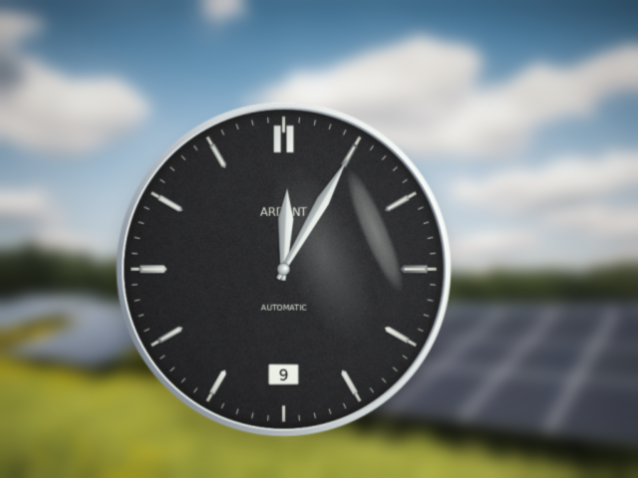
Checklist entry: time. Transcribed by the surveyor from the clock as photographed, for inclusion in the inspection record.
12:05
